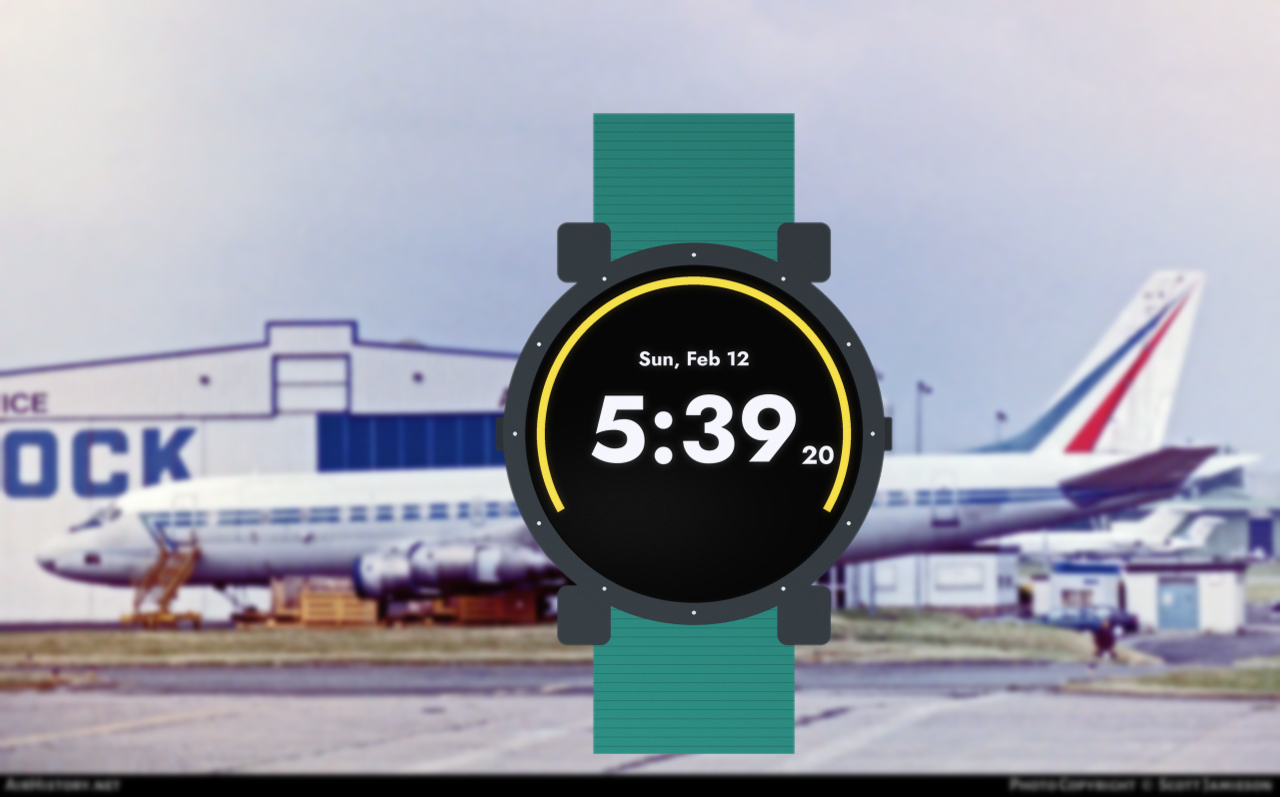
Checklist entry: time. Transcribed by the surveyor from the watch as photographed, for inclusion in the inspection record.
5:39:20
